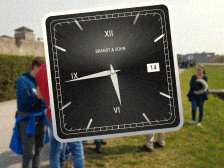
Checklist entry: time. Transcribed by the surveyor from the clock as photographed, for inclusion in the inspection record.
5:44
